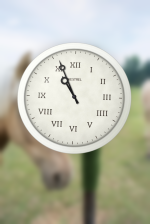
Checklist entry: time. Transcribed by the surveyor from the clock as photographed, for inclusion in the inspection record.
10:56
